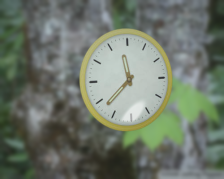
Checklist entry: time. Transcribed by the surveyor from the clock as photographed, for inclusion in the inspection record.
11:38
